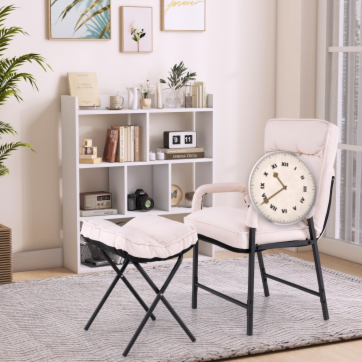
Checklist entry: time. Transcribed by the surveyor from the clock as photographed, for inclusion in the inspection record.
10:39
